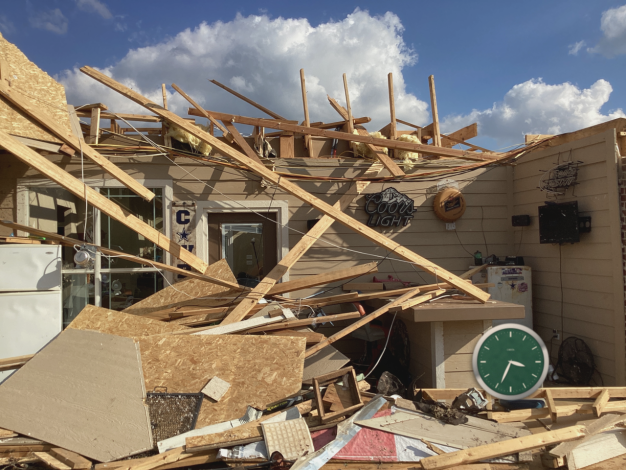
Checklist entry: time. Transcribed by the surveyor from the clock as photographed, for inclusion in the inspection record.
3:34
